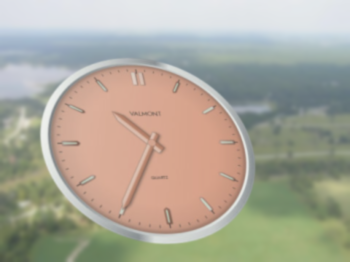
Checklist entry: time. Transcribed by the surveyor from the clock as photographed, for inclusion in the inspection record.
10:35
